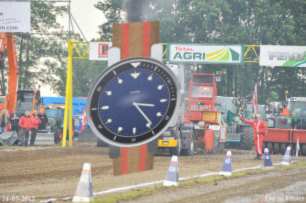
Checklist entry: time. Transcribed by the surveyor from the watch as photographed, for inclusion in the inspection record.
3:24
